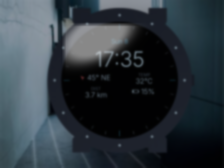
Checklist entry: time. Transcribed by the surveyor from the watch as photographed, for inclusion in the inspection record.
17:35
